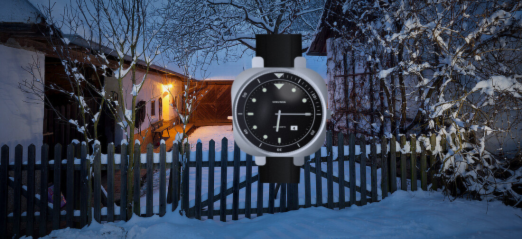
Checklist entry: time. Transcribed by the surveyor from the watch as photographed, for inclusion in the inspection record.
6:15
